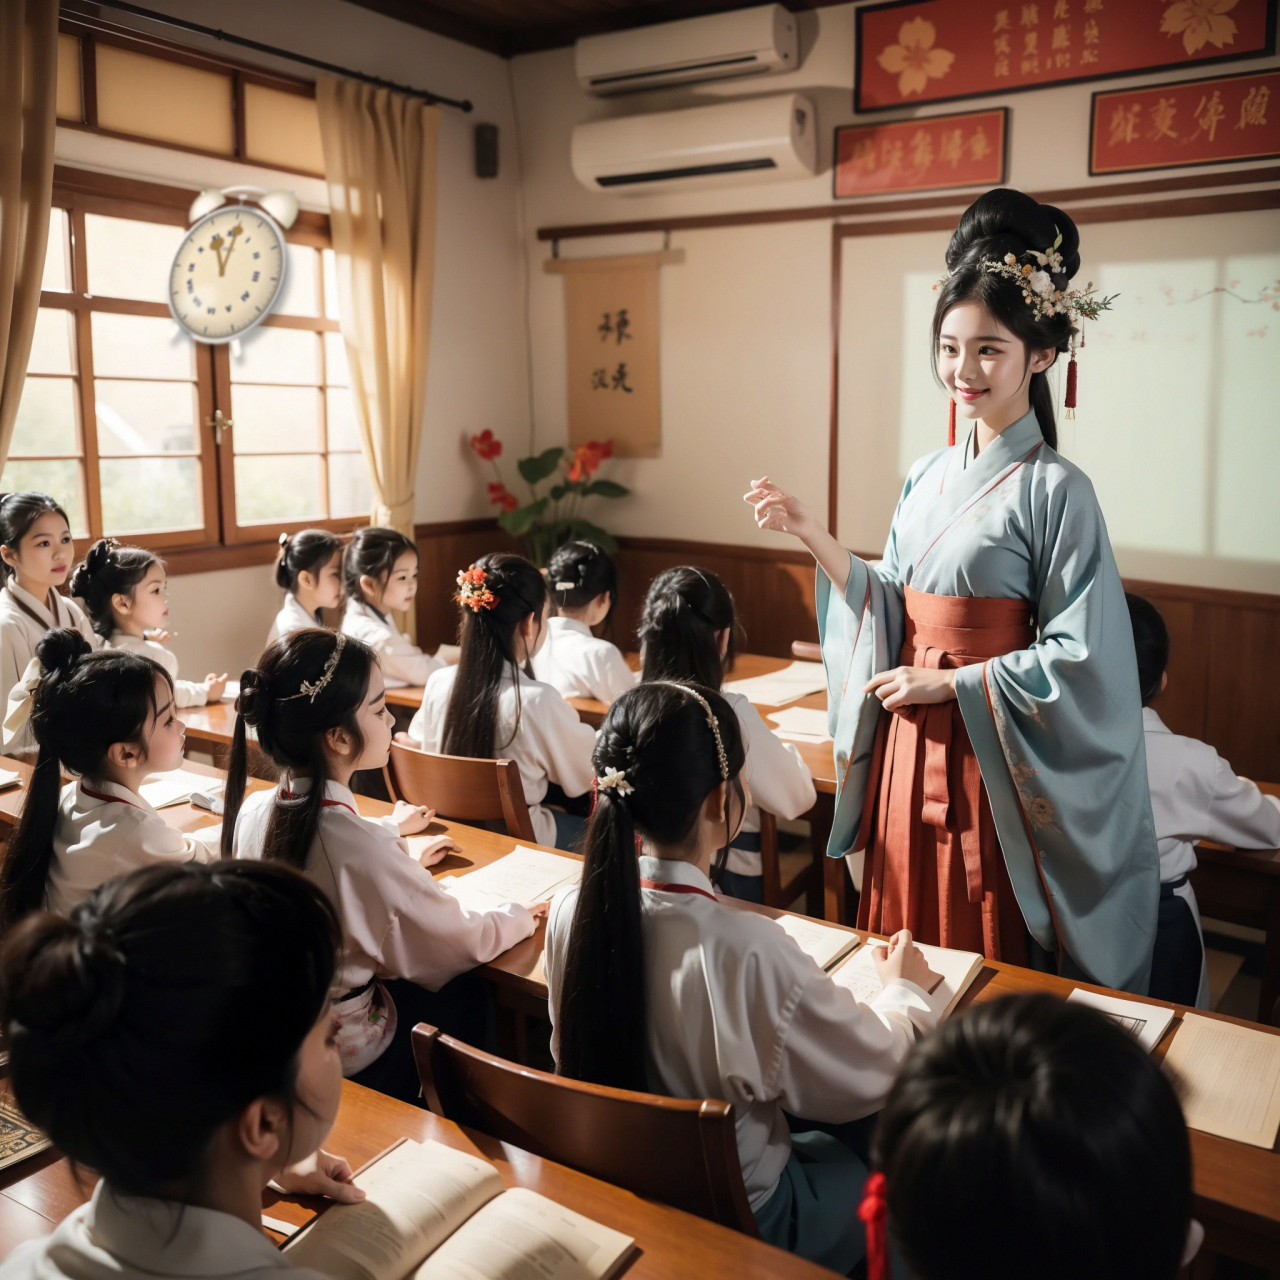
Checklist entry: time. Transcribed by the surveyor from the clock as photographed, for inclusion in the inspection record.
11:01
